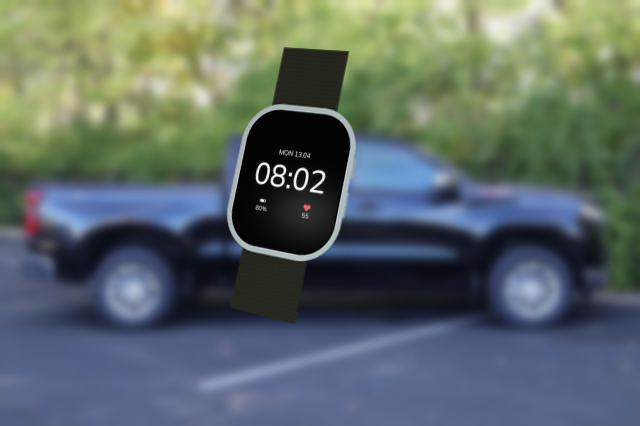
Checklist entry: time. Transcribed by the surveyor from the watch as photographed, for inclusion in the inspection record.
8:02
